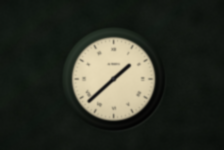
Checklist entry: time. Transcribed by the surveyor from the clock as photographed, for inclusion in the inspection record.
1:38
